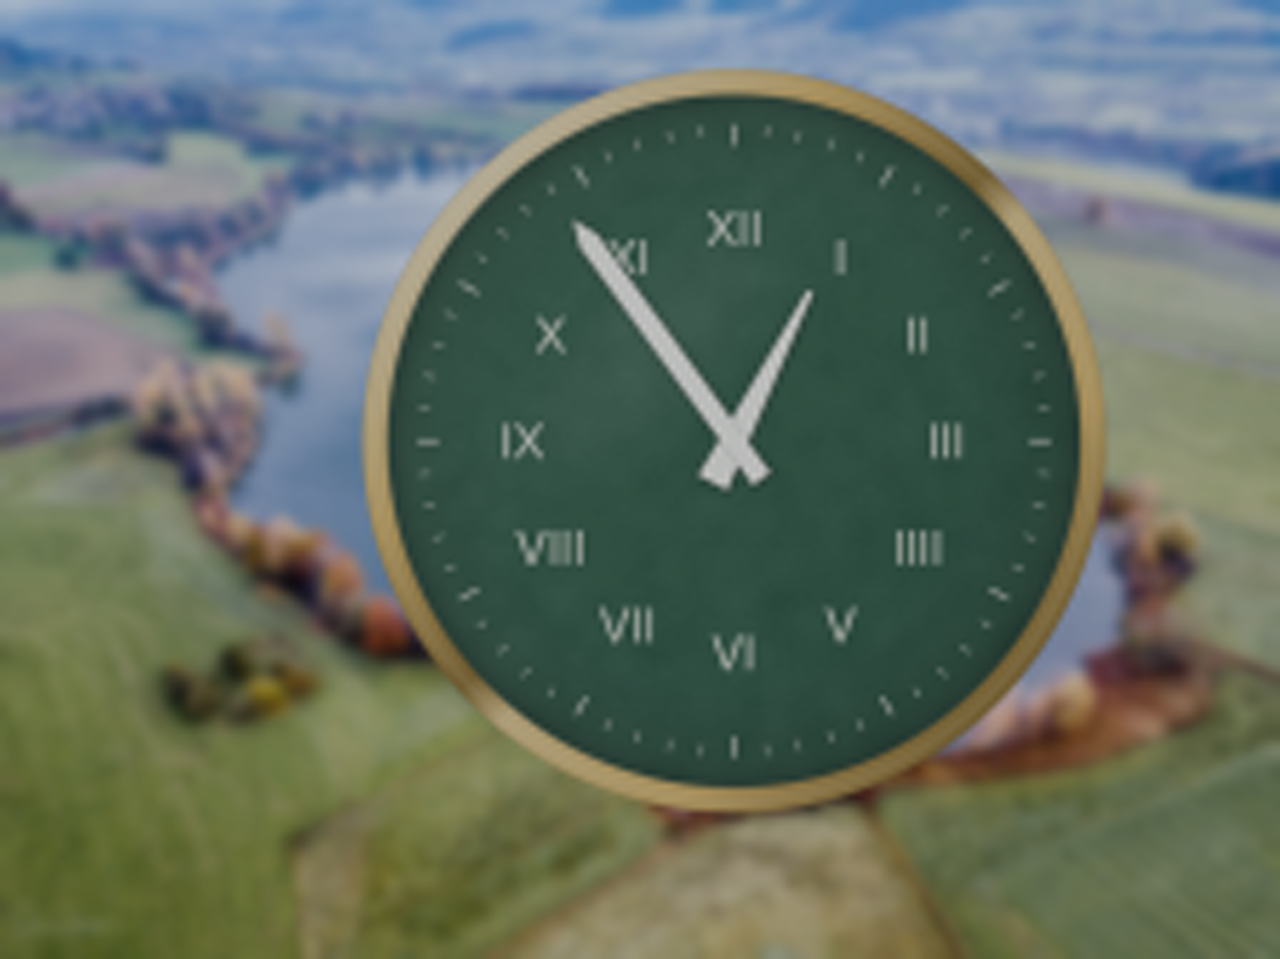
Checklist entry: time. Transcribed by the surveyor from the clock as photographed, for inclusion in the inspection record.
12:54
